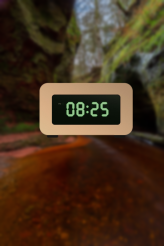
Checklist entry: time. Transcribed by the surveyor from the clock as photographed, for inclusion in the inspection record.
8:25
